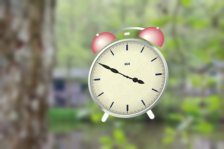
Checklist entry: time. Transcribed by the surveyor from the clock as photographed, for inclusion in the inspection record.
3:50
